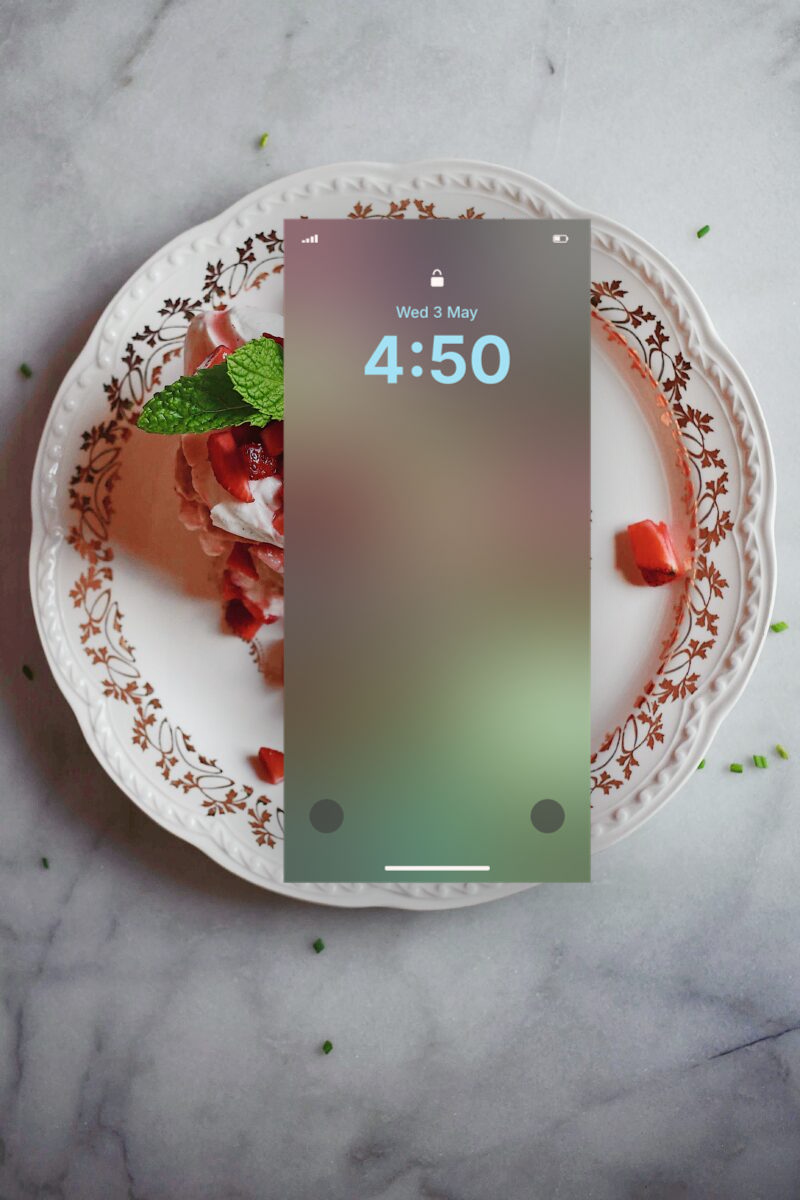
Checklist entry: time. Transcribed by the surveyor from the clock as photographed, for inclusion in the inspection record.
4:50
